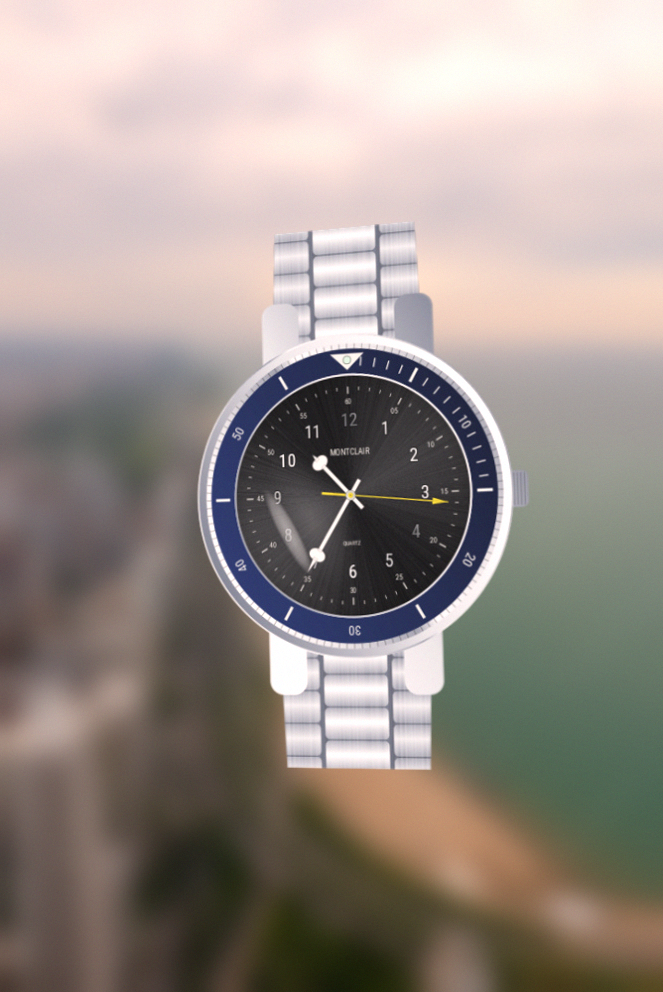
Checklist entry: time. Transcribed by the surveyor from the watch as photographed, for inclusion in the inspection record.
10:35:16
